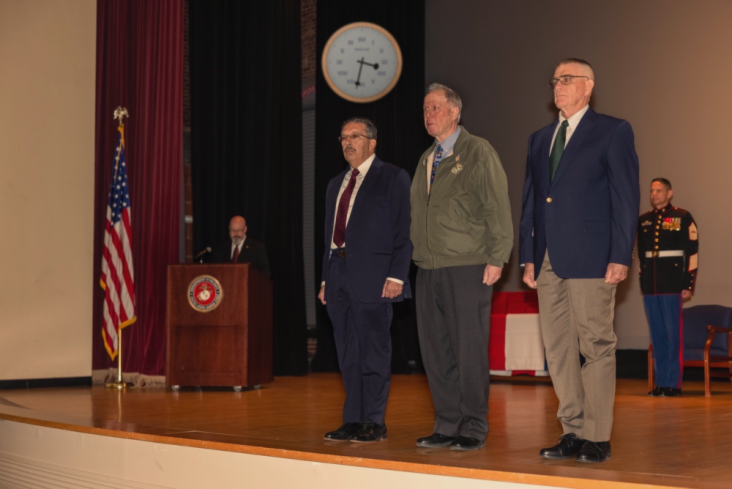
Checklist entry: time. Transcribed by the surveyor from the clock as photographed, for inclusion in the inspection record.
3:32
